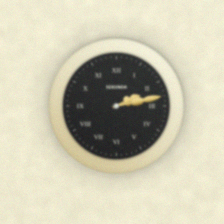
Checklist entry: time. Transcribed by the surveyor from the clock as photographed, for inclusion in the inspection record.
2:13
